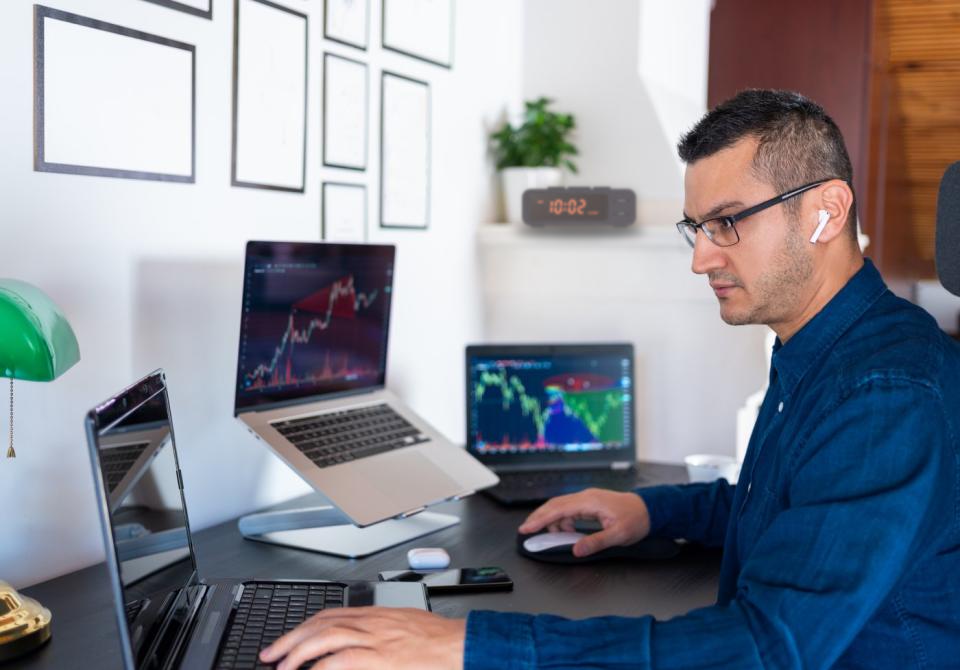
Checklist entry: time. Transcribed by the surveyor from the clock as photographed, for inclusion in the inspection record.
10:02
